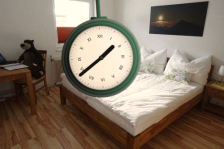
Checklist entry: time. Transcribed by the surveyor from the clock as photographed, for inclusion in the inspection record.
1:39
